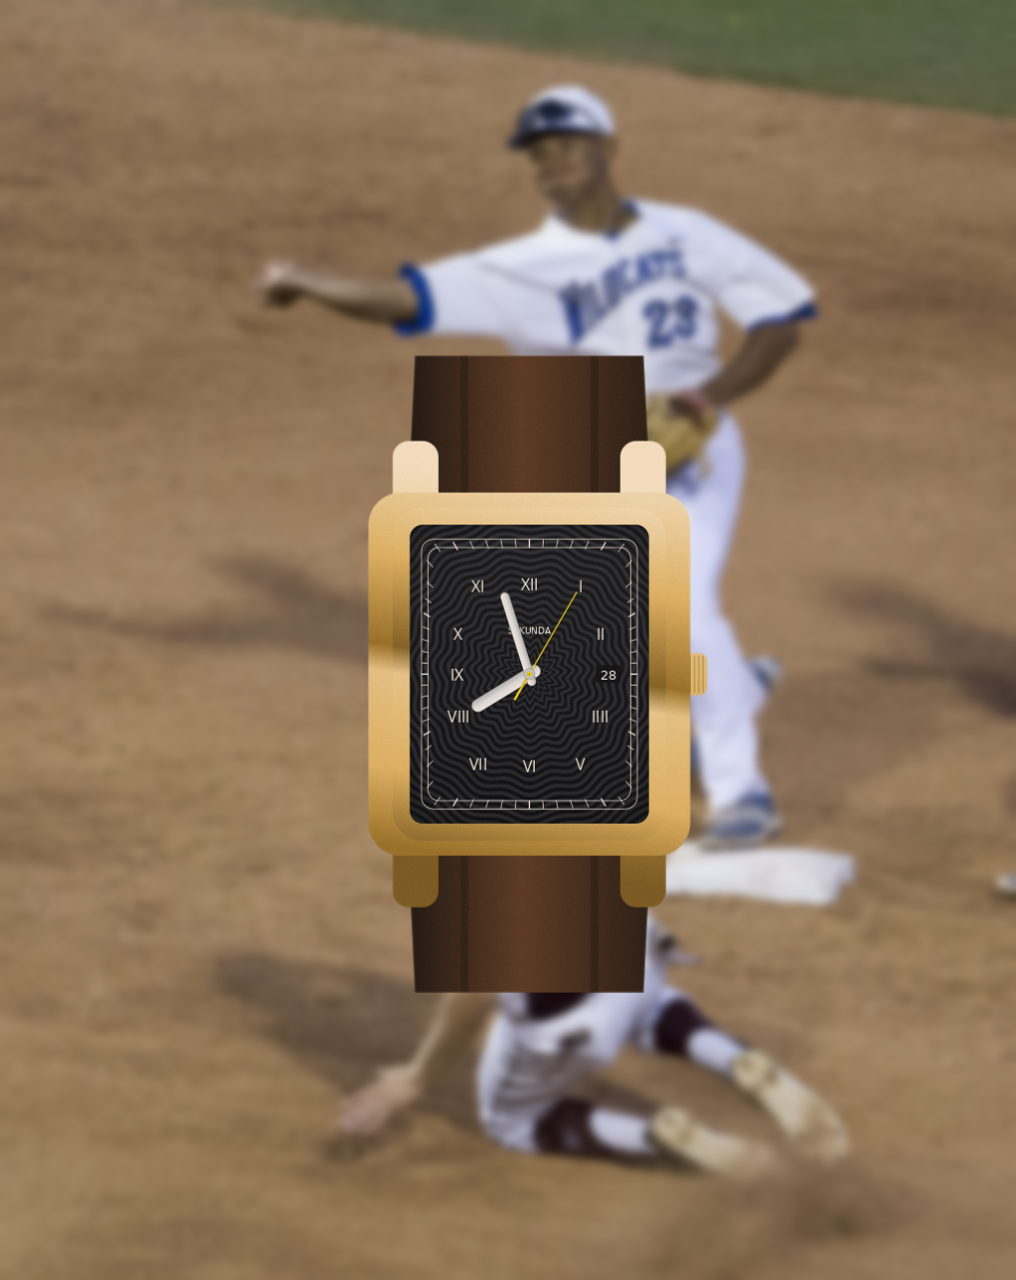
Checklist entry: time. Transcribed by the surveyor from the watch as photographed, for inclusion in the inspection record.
7:57:05
